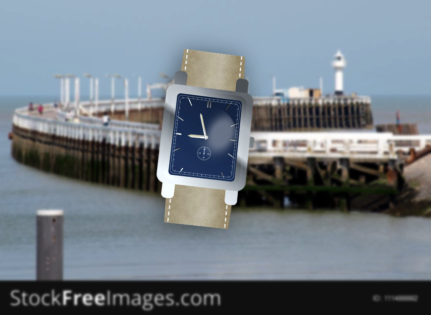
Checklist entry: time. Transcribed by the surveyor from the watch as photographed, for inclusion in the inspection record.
8:57
